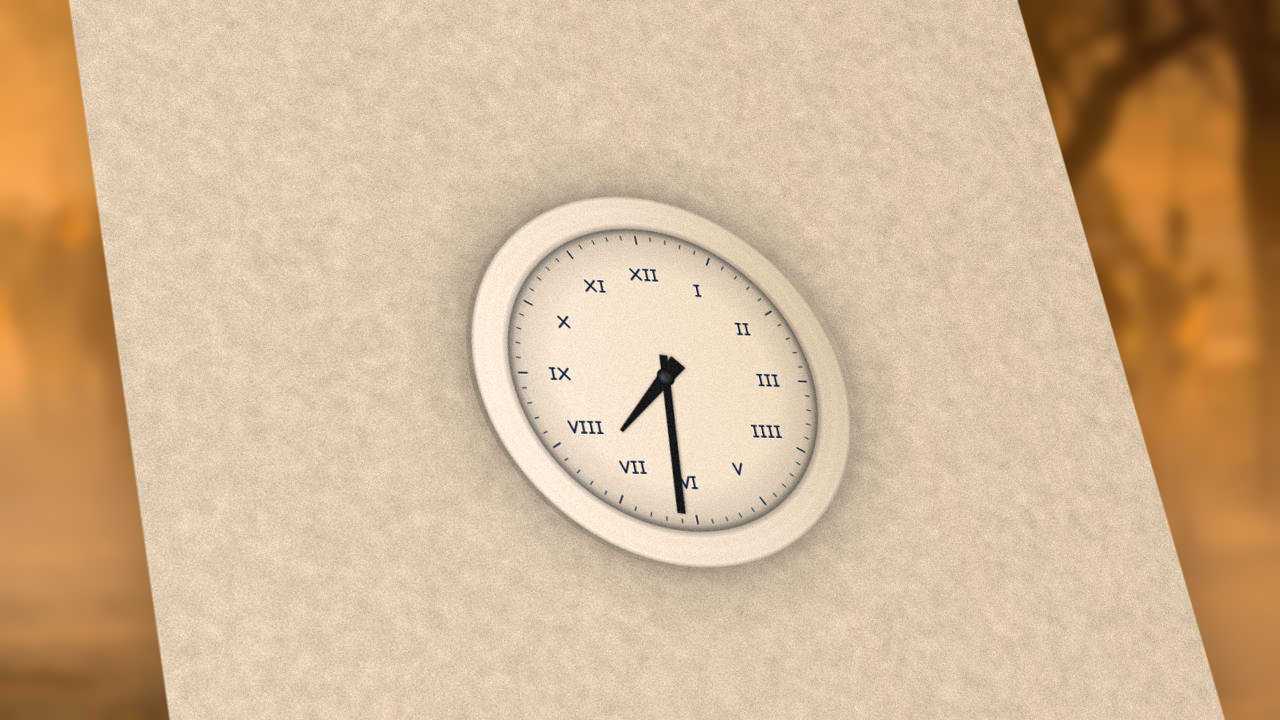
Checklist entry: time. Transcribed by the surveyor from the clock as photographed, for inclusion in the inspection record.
7:31
